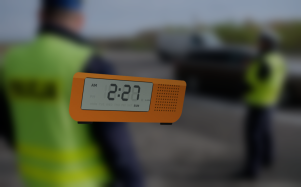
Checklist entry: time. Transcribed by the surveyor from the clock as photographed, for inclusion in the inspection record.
2:27
